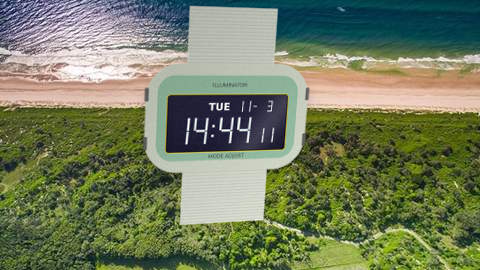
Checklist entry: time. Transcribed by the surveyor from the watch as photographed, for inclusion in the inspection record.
14:44:11
